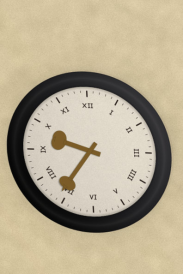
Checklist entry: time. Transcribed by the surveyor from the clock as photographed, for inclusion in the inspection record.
9:36
